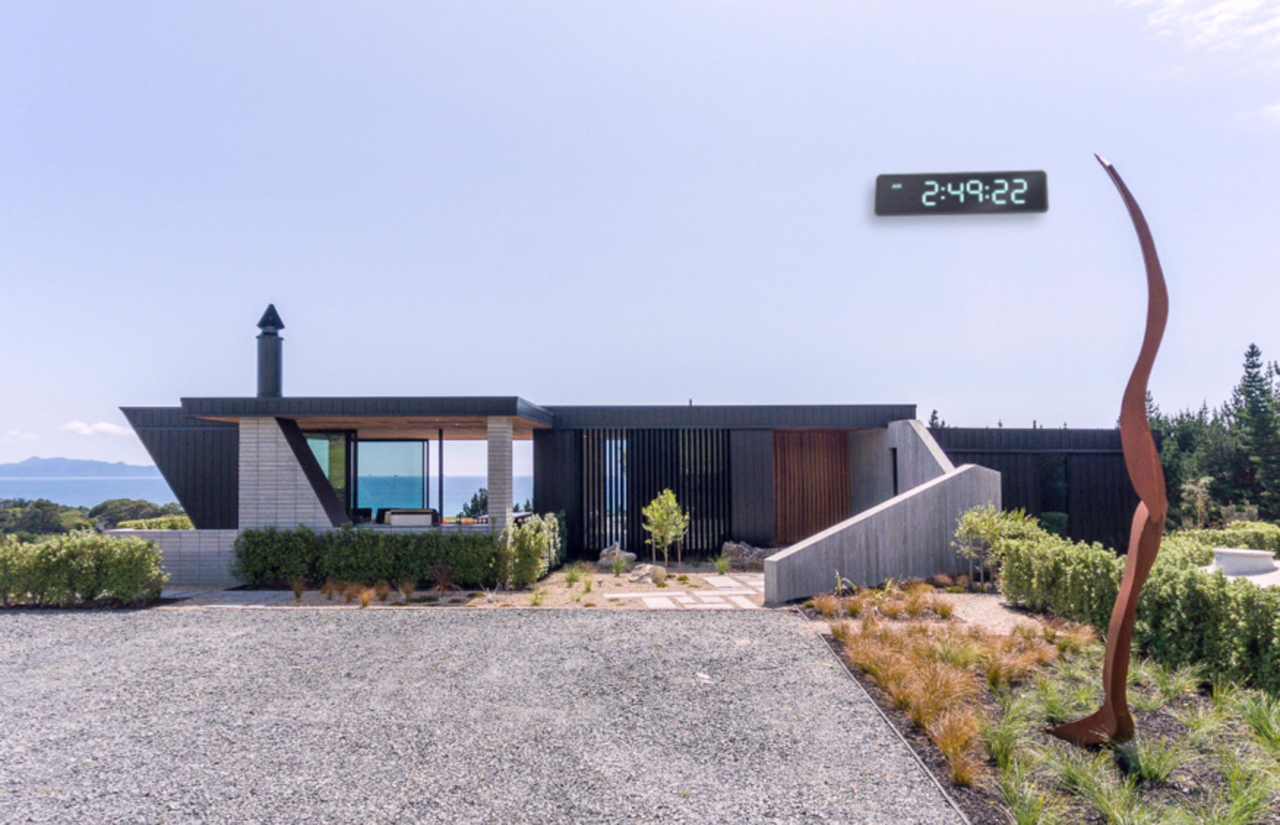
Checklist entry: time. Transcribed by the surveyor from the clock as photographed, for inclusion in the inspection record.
2:49:22
